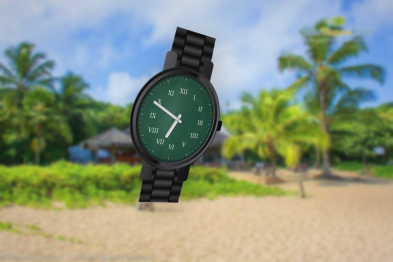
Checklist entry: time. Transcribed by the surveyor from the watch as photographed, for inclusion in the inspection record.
6:49
